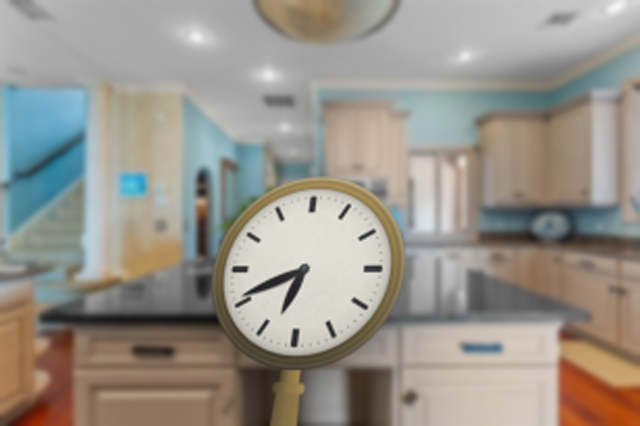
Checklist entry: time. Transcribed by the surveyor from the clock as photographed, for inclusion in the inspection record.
6:41
